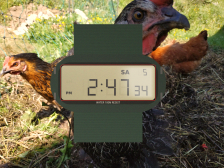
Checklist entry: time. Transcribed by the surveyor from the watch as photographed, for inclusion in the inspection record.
2:47:34
